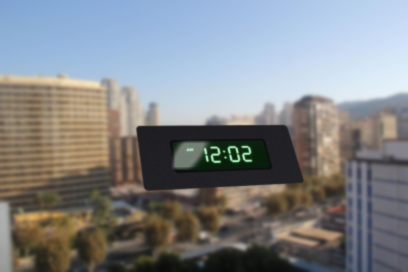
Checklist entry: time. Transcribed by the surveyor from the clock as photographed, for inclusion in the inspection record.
12:02
